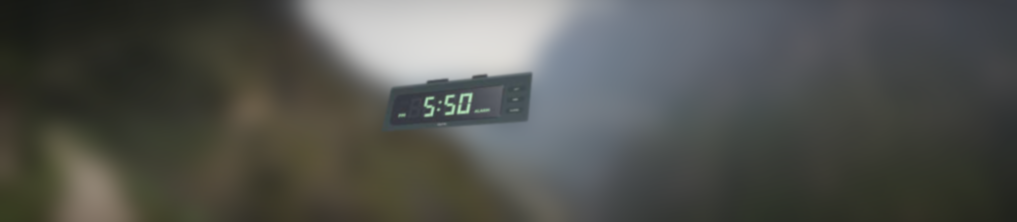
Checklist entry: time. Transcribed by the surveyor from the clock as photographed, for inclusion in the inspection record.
5:50
